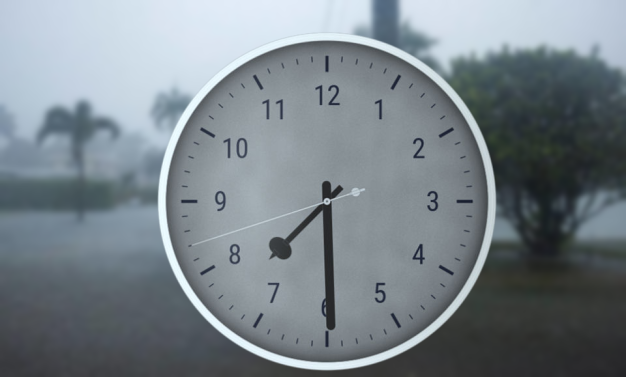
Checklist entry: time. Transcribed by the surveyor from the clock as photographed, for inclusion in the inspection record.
7:29:42
